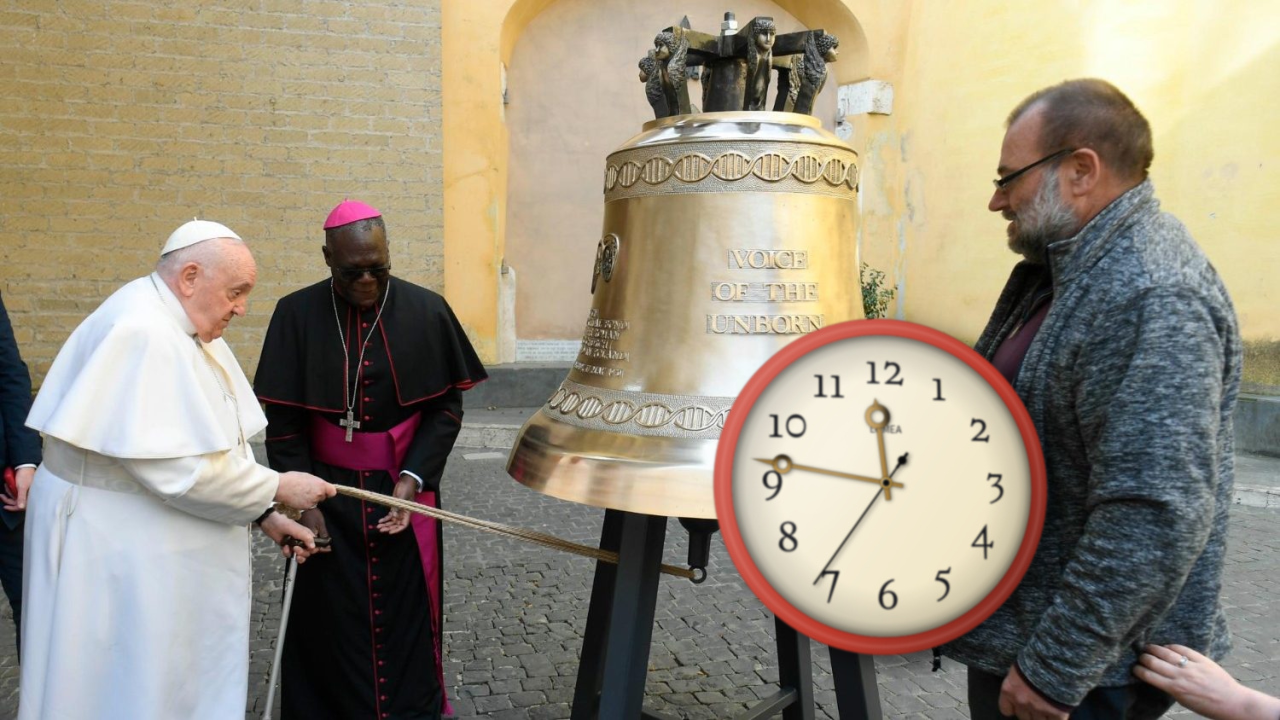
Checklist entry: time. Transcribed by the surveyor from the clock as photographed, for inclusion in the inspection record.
11:46:36
